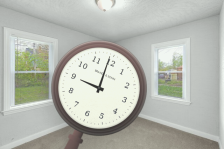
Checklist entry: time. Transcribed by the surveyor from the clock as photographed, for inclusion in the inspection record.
8:59
